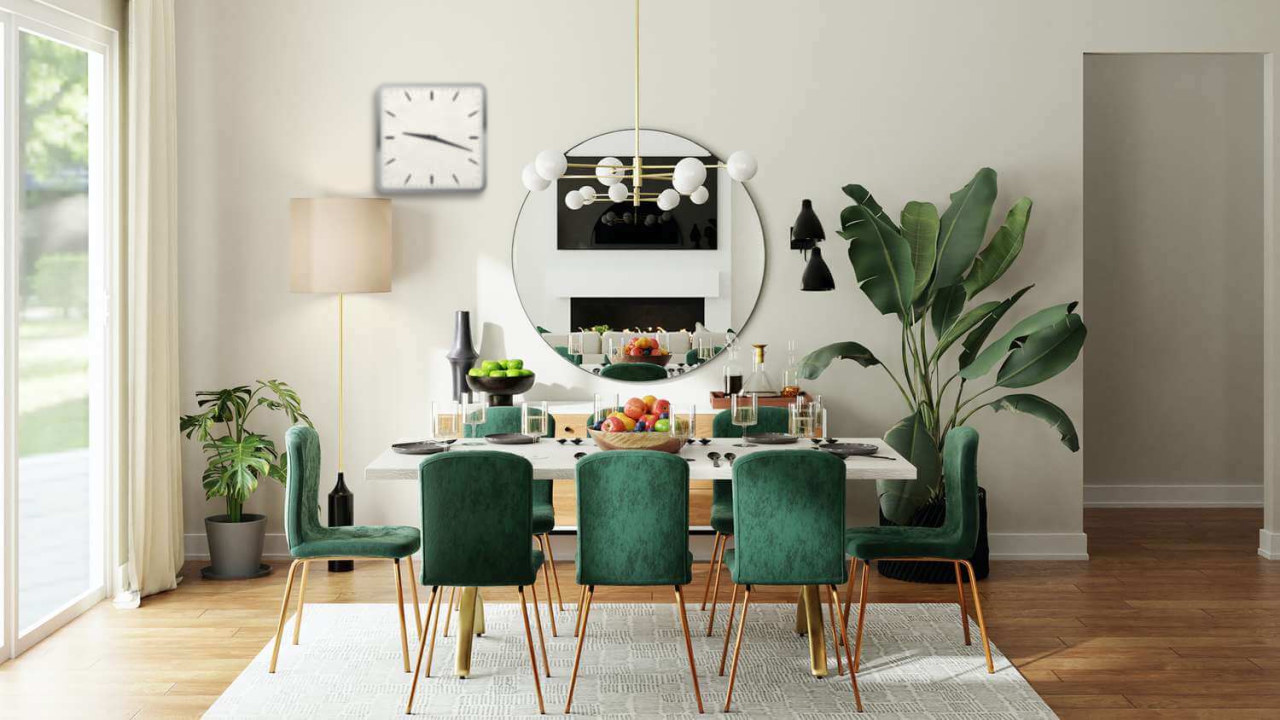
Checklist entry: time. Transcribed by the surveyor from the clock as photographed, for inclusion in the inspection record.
9:18
